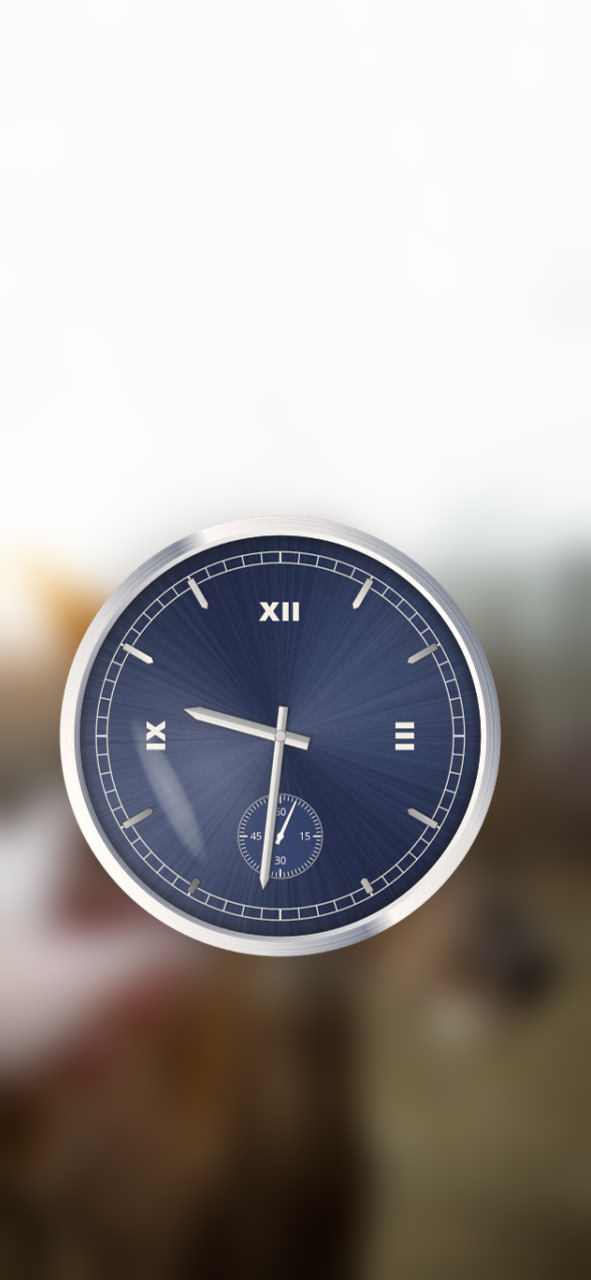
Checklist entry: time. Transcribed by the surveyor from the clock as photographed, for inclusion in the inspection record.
9:31:04
